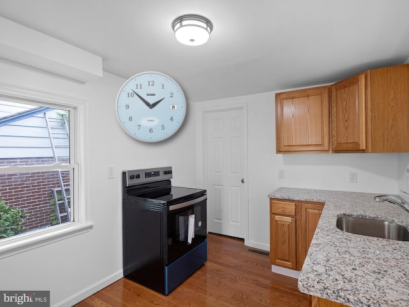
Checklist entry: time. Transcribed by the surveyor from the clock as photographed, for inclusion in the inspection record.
1:52
